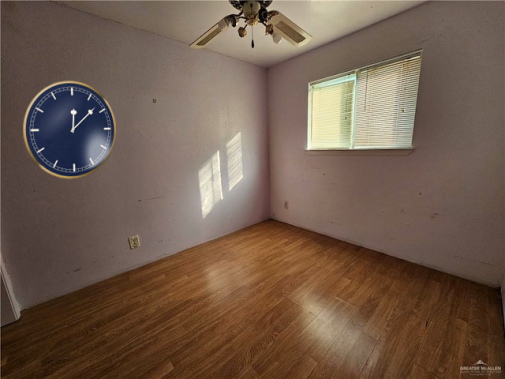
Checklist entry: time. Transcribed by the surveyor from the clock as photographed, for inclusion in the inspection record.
12:08
